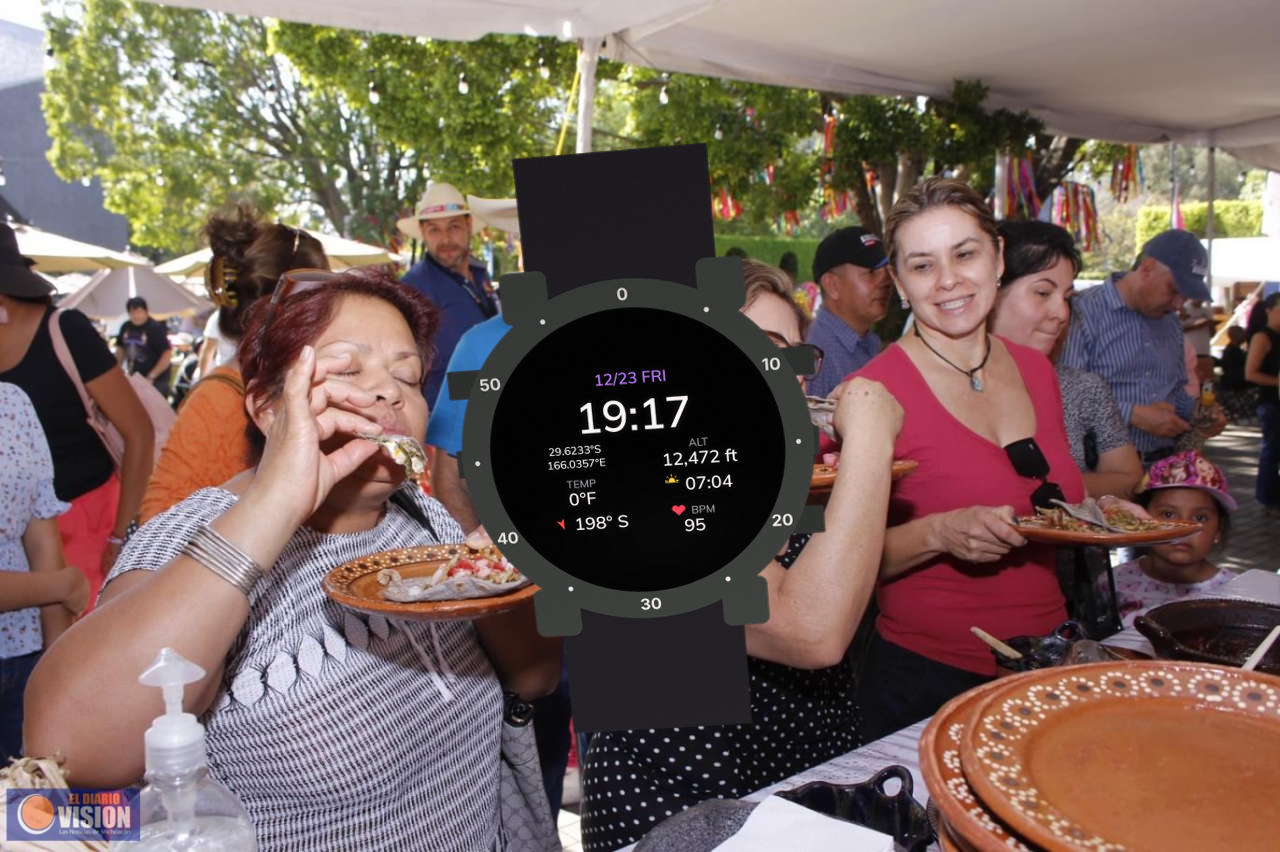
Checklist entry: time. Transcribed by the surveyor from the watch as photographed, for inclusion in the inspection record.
19:17
